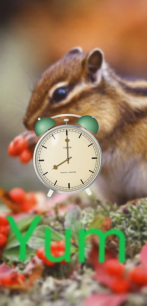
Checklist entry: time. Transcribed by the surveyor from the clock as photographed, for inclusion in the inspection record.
8:00
